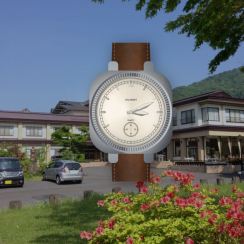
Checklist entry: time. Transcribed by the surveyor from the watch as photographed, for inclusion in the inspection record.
3:11
